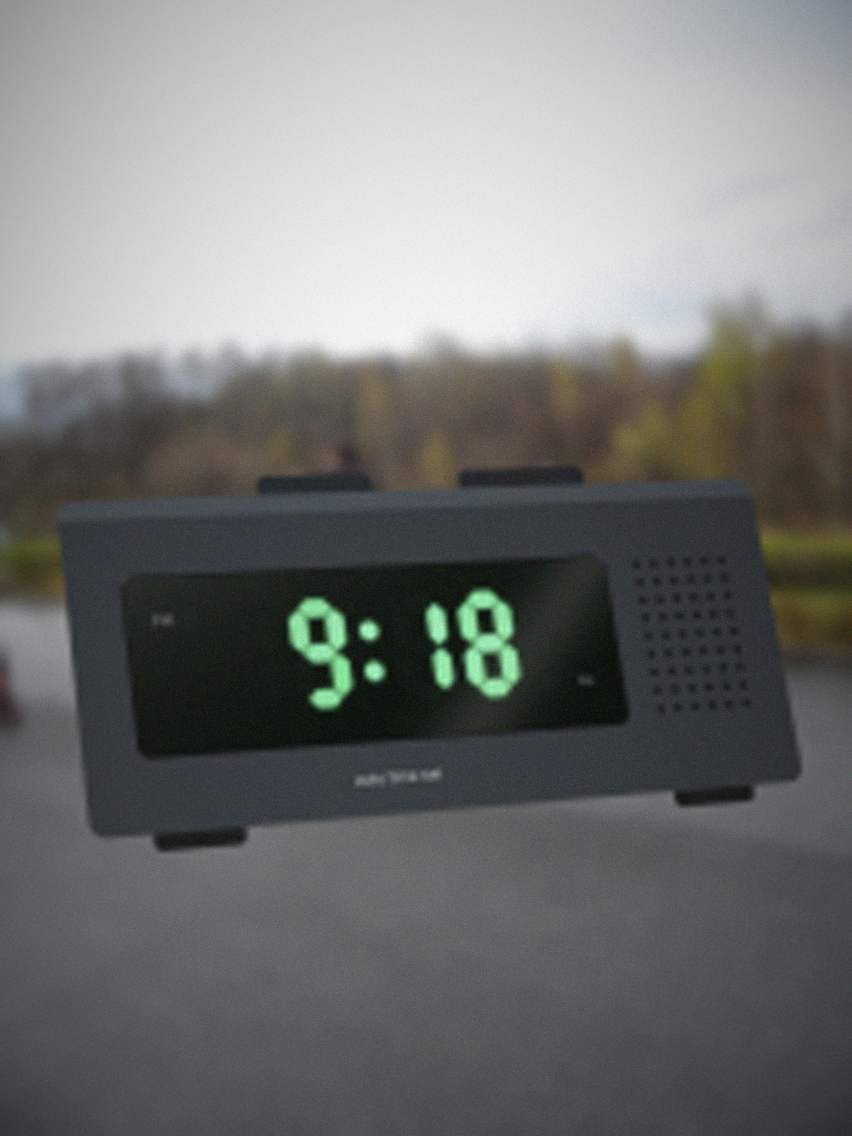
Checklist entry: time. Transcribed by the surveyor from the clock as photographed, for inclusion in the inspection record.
9:18
